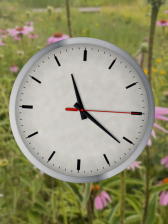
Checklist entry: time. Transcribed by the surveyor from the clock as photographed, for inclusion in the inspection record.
11:21:15
